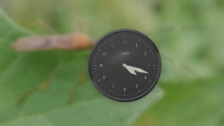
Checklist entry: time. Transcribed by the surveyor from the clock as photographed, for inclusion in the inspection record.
4:18
